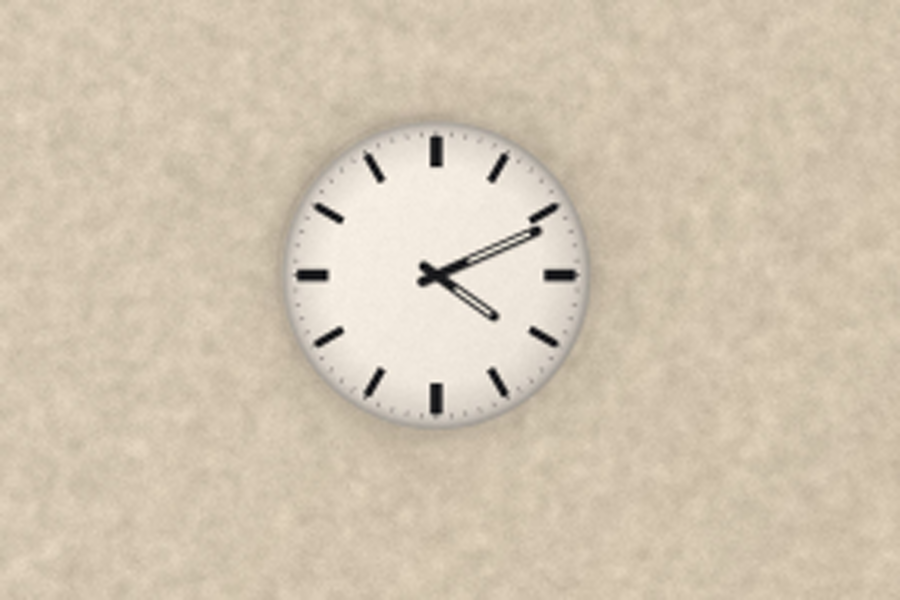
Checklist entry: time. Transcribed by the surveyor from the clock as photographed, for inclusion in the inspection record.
4:11
